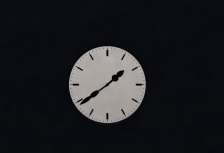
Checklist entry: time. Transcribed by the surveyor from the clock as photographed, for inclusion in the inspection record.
1:39
